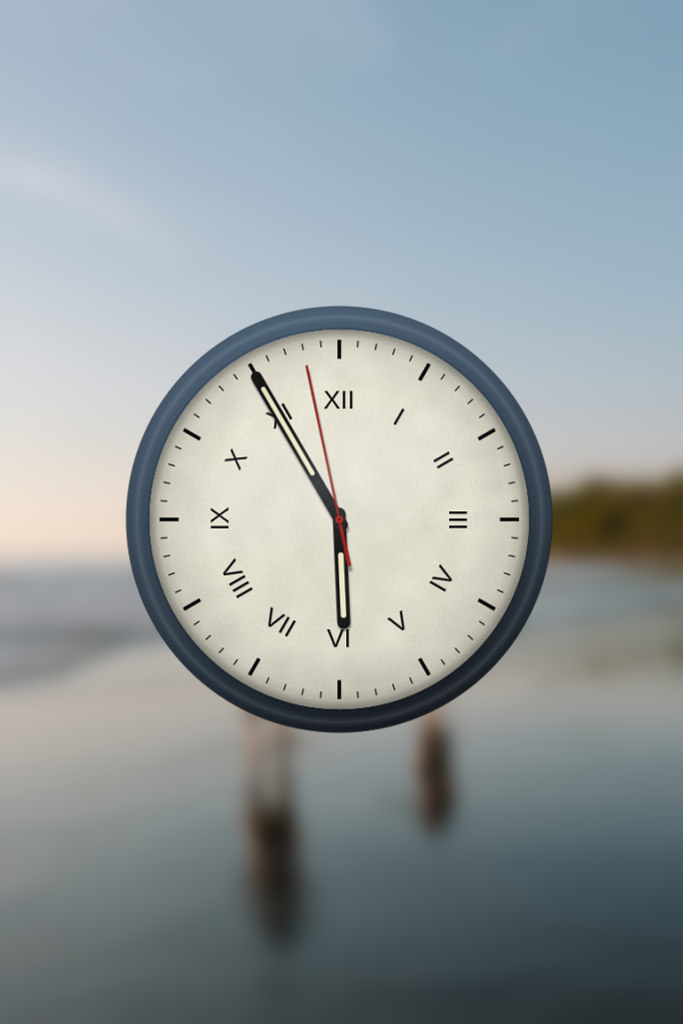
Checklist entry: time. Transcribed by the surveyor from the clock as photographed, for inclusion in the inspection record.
5:54:58
